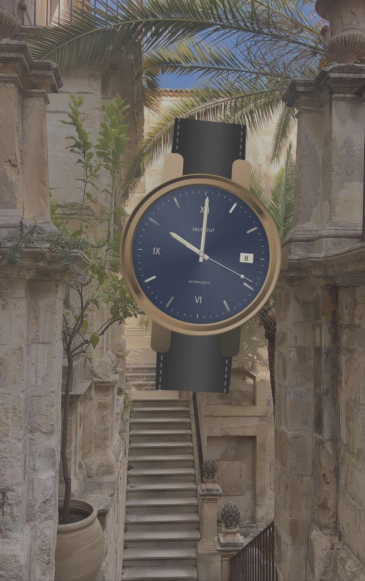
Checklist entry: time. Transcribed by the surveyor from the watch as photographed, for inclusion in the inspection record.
10:00:19
